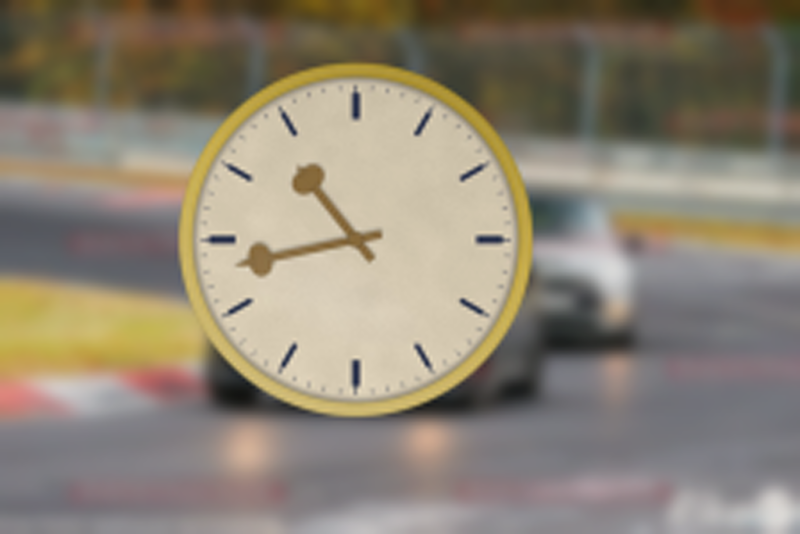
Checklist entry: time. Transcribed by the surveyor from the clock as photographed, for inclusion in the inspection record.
10:43
